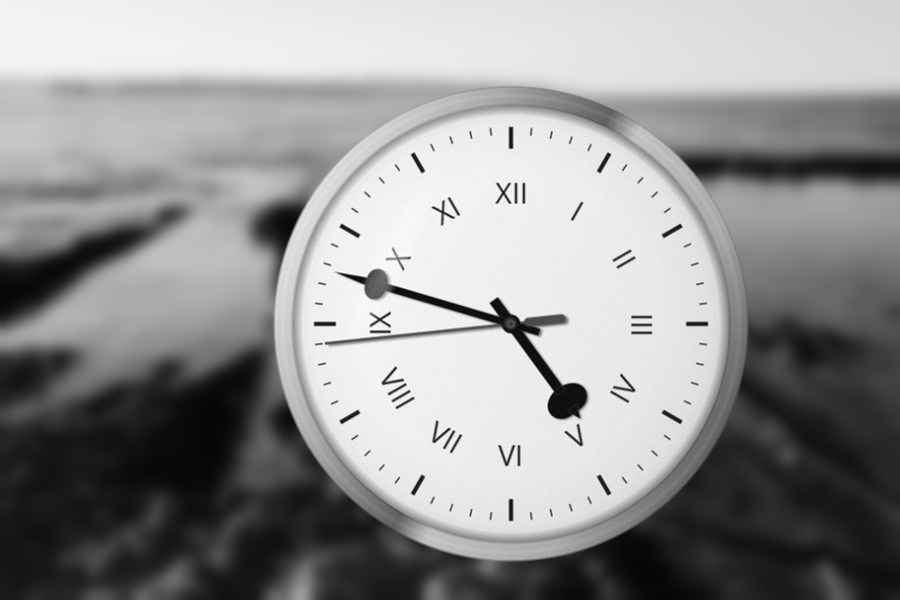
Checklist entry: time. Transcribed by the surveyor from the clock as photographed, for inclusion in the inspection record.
4:47:44
